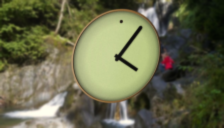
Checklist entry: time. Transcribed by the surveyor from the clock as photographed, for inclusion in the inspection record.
4:06
